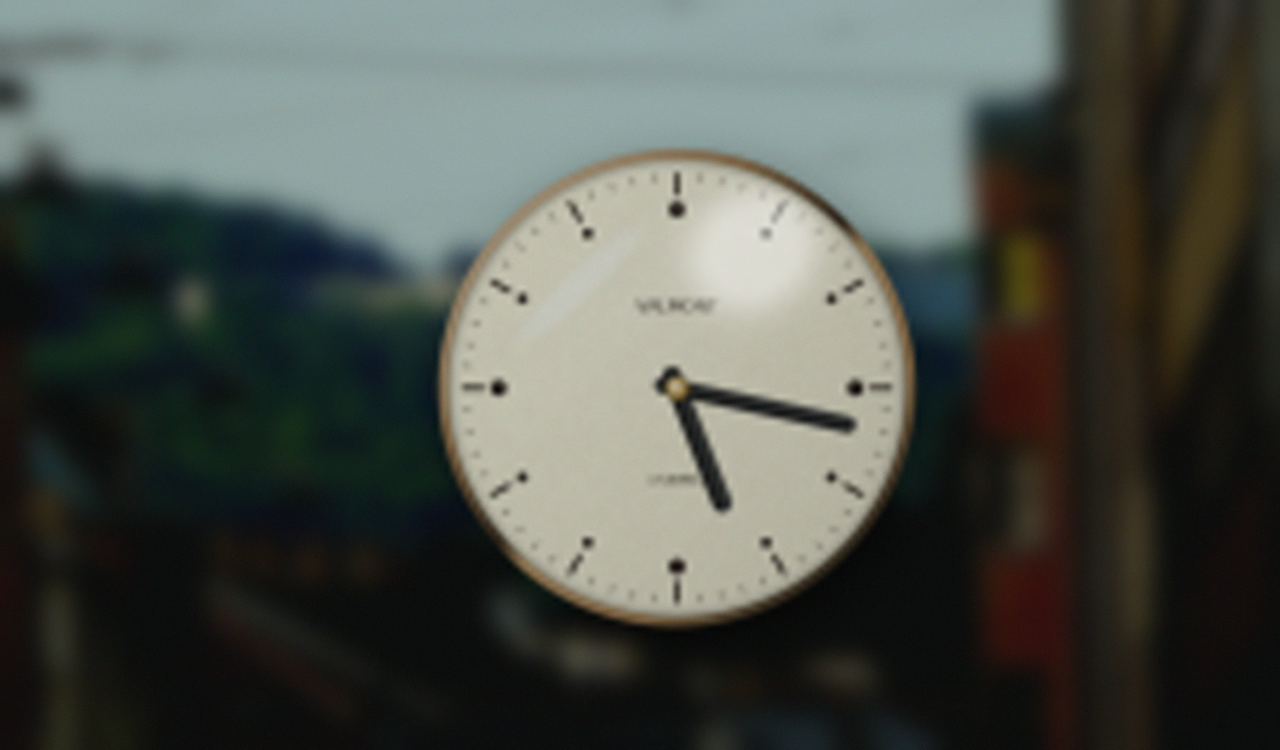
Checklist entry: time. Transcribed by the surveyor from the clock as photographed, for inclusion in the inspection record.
5:17
